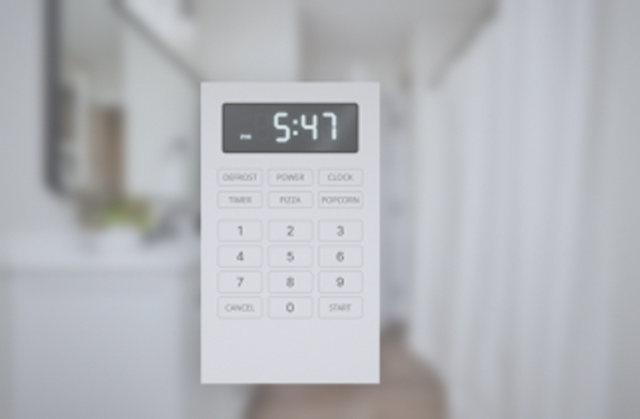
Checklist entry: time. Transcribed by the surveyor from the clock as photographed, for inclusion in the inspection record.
5:47
